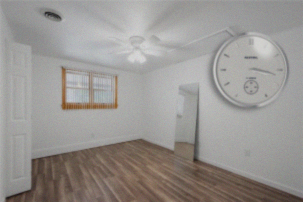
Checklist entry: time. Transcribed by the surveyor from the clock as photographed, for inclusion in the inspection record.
3:17
